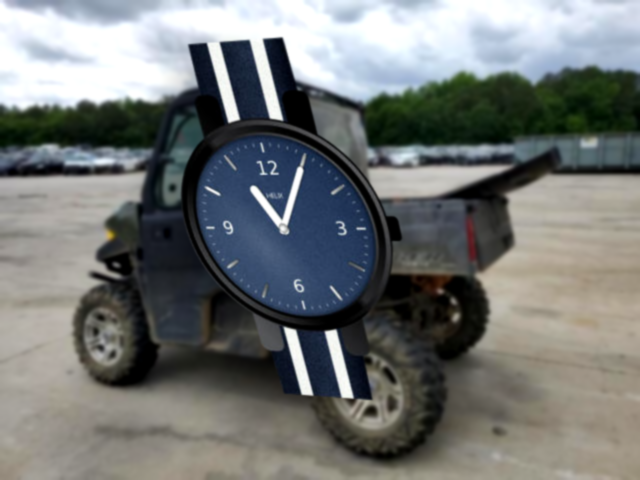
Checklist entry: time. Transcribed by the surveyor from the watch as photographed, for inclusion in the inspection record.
11:05
